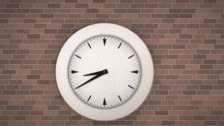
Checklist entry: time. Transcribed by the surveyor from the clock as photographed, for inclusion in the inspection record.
8:40
